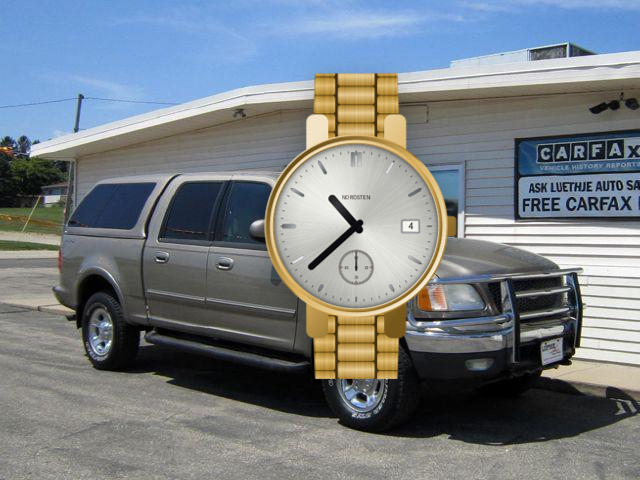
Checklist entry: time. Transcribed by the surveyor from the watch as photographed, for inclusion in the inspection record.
10:38
